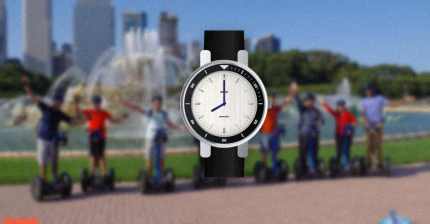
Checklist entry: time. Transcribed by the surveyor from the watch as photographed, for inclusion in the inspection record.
8:00
